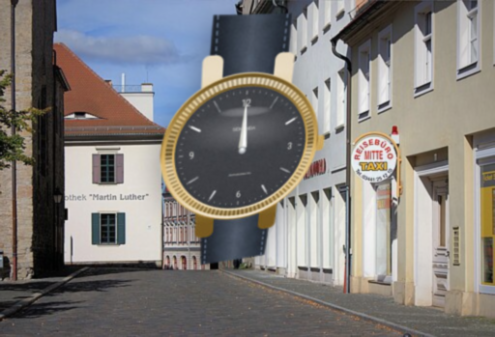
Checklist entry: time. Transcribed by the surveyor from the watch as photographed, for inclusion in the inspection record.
12:00
